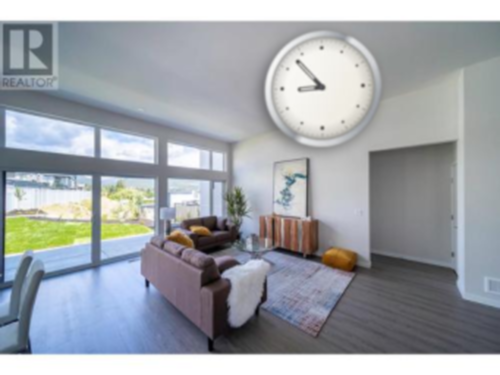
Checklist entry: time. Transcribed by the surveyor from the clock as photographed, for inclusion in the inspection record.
8:53
